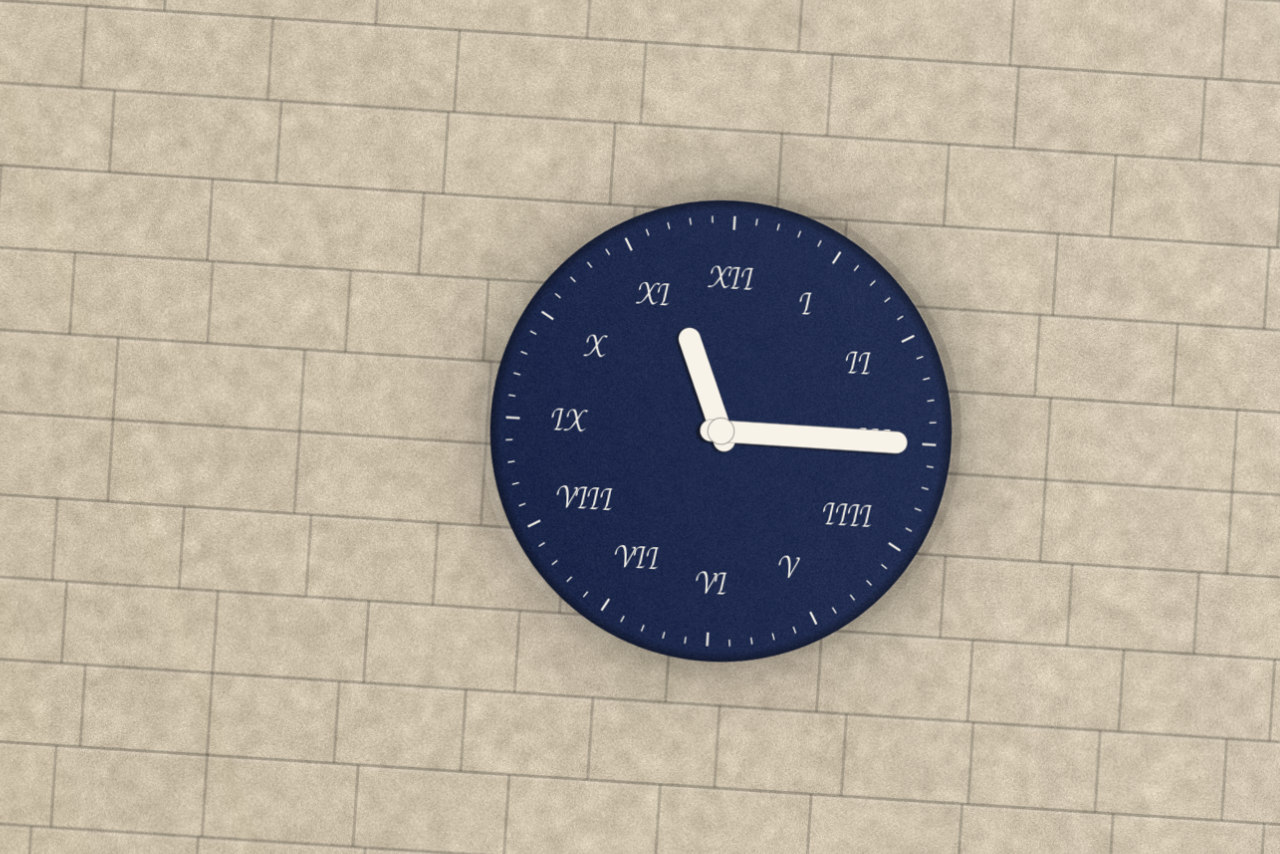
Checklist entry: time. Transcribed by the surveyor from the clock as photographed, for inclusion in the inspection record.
11:15
